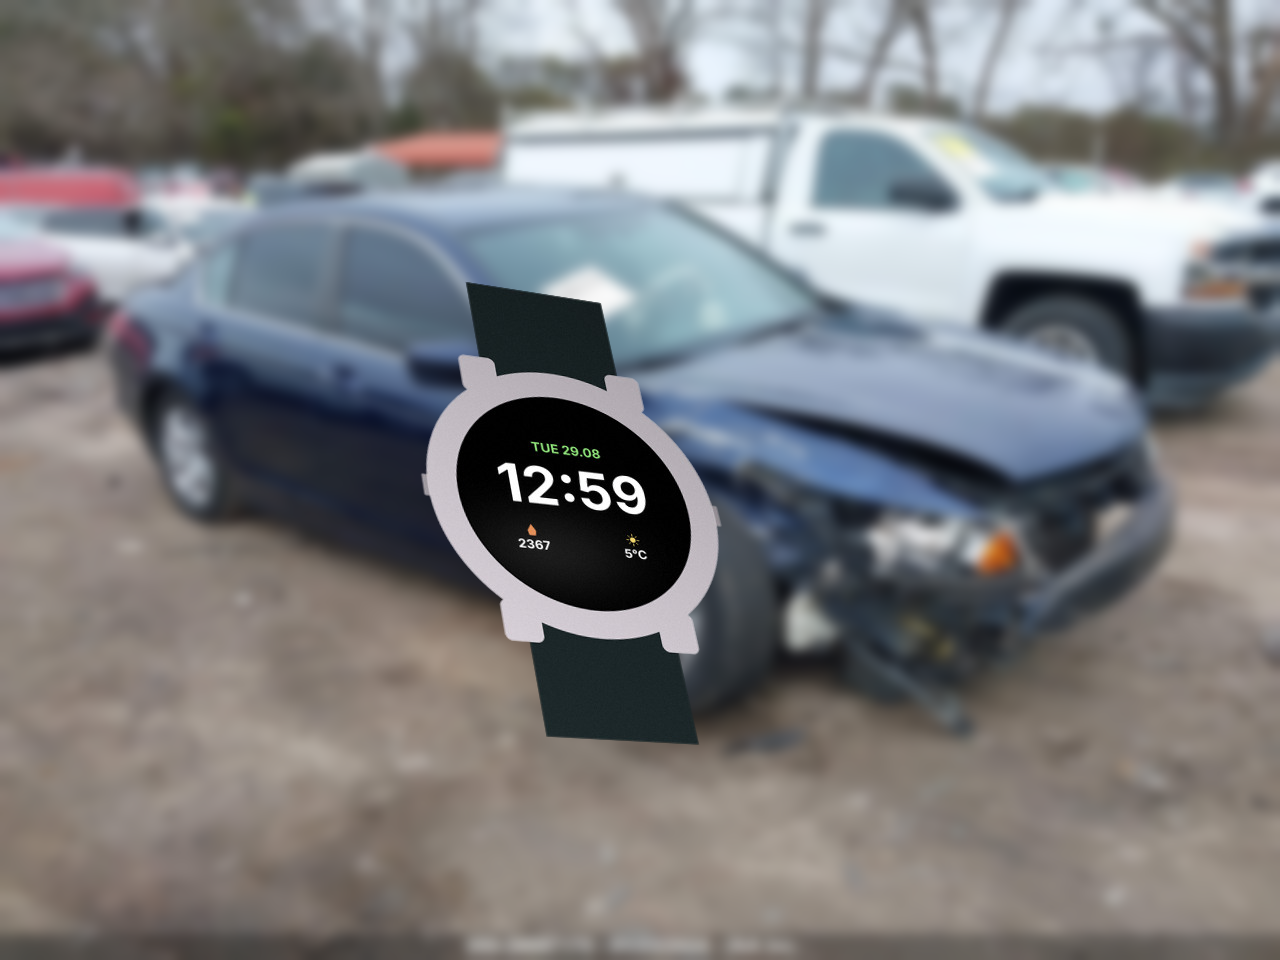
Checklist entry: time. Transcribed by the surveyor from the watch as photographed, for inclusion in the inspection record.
12:59
